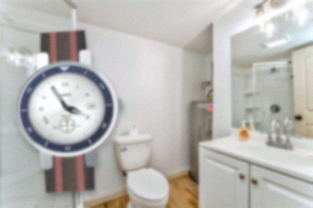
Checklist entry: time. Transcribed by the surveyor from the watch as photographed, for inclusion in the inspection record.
3:55
